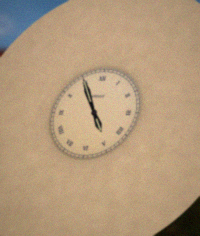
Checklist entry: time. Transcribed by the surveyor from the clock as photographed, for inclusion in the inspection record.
4:55
